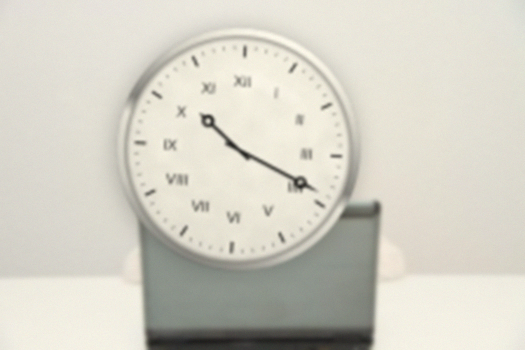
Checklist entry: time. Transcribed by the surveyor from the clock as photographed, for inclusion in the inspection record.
10:19
